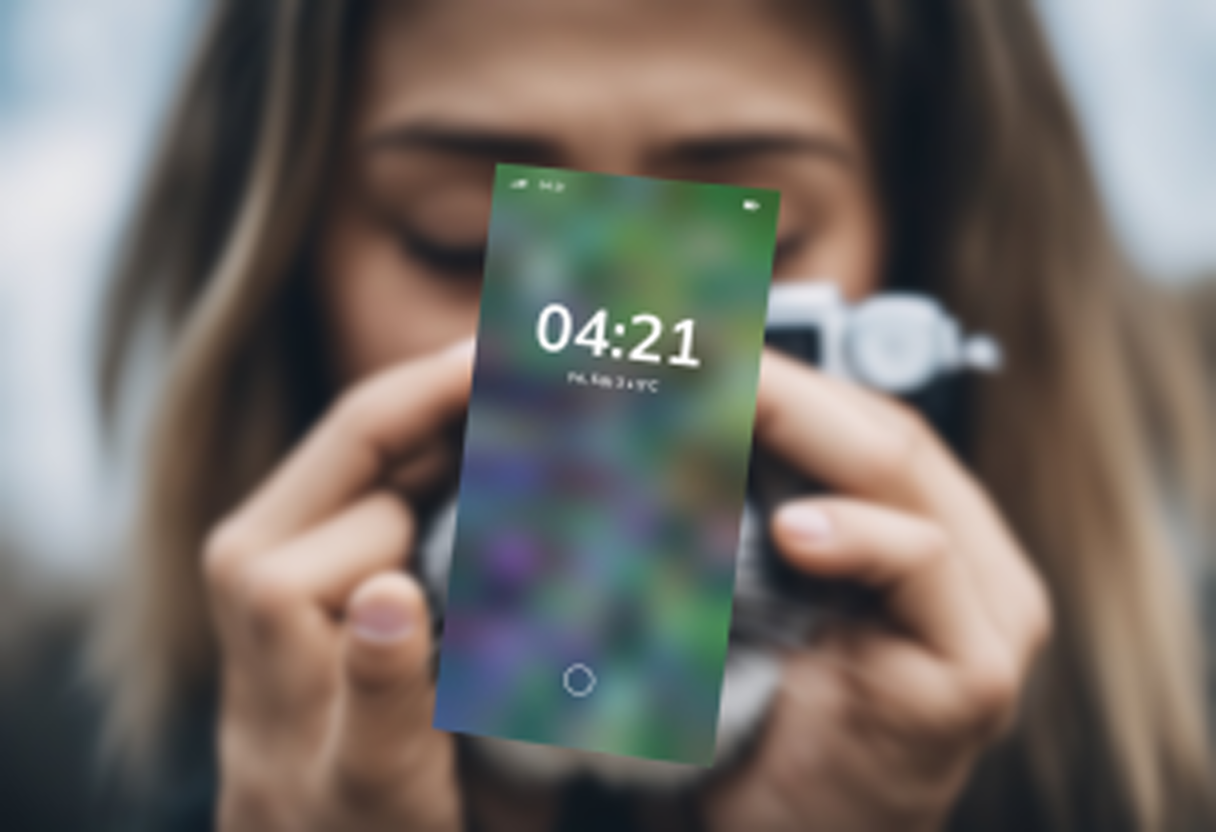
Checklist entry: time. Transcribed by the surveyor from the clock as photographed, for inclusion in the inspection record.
4:21
